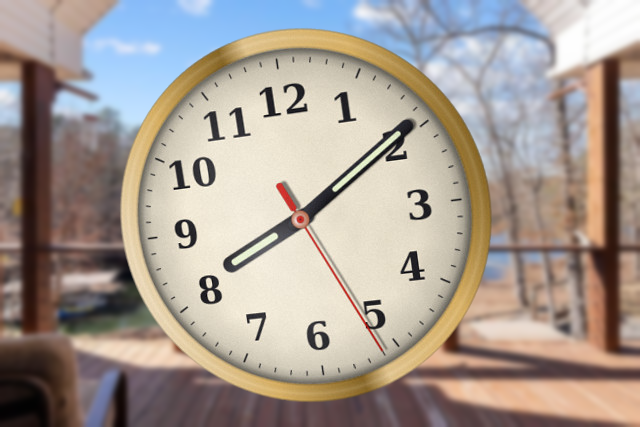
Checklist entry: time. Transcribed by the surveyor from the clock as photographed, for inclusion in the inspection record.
8:09:26
